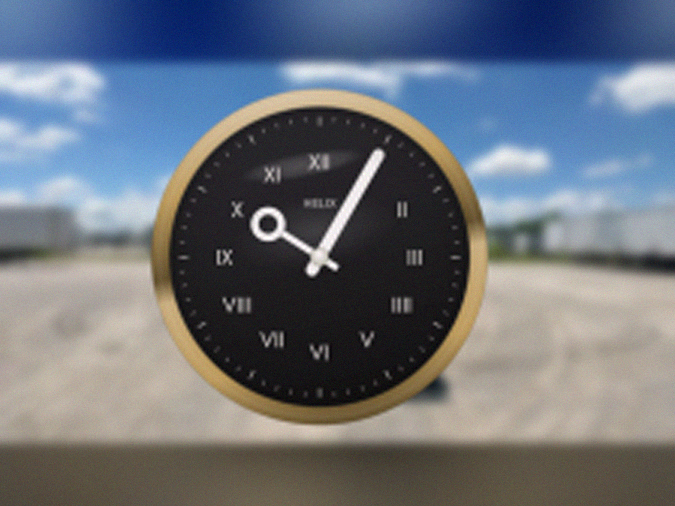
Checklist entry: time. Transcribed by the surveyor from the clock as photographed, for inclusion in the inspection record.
10:05
